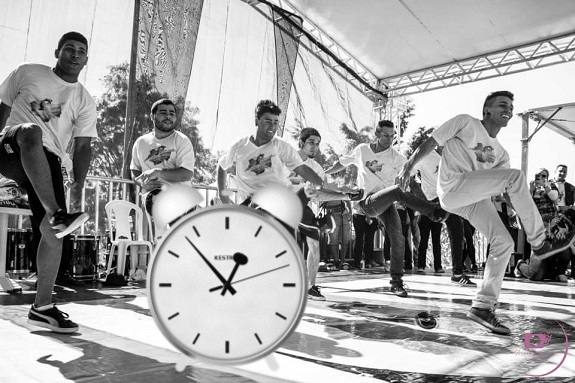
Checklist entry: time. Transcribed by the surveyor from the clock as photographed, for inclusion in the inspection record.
12:53:12
